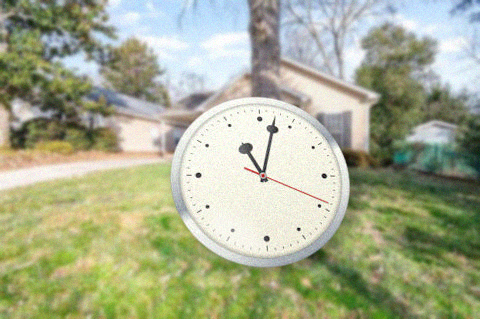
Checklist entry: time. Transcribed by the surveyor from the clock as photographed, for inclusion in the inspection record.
11:02:19
